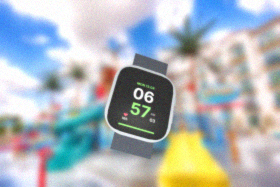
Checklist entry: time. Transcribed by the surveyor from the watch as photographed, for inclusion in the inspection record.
6:57
